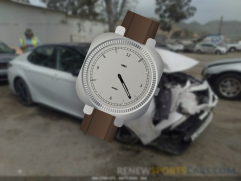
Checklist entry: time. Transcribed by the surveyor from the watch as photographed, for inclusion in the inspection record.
4:22
